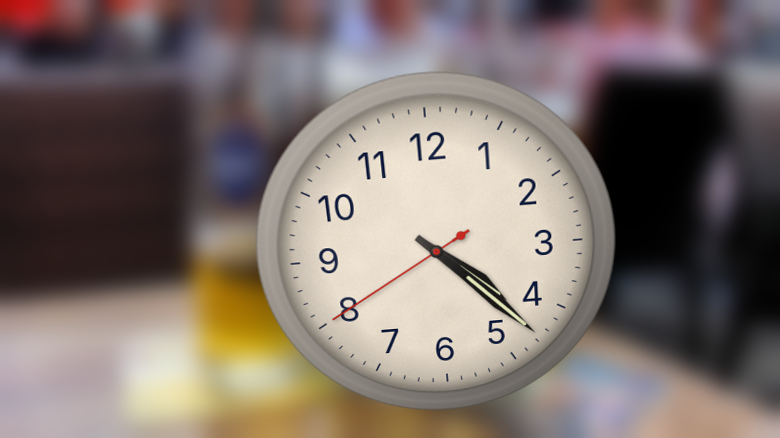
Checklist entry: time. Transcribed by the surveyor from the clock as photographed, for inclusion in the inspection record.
4:22:40
